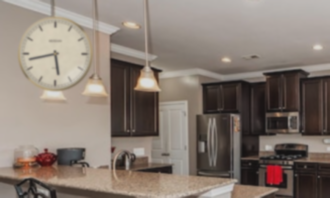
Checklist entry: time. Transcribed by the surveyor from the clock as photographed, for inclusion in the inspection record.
5:43
